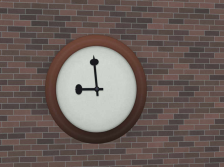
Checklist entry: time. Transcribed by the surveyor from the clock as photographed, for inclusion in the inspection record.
8:59
